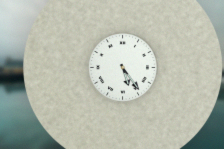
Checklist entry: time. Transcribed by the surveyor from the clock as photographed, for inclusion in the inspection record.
5:24
